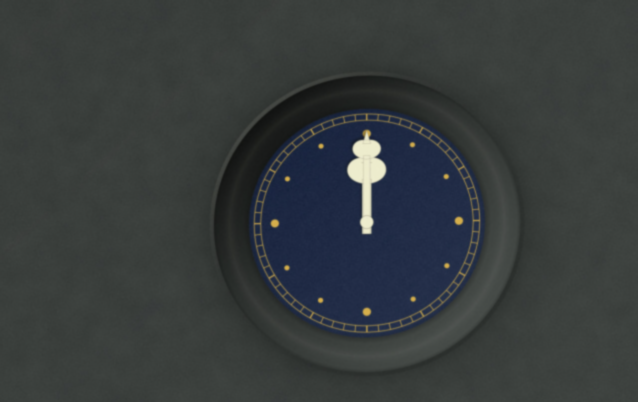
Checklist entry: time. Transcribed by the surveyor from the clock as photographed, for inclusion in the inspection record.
12:00
